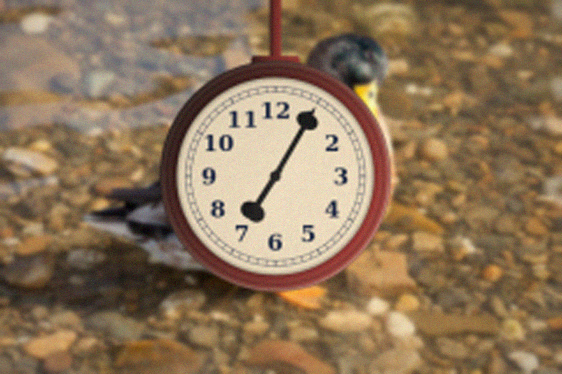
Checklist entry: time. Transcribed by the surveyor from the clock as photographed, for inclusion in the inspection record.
7:05
